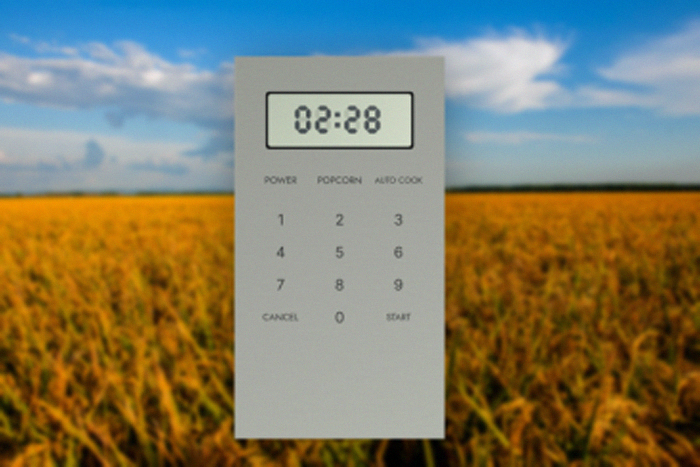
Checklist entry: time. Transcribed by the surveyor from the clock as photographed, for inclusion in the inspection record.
2:28
